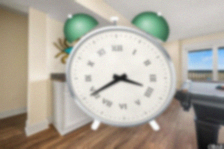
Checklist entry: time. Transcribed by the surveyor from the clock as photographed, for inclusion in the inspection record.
3:40
